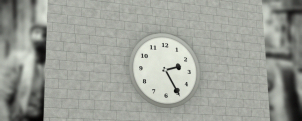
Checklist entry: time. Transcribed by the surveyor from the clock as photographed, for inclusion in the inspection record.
2:25
